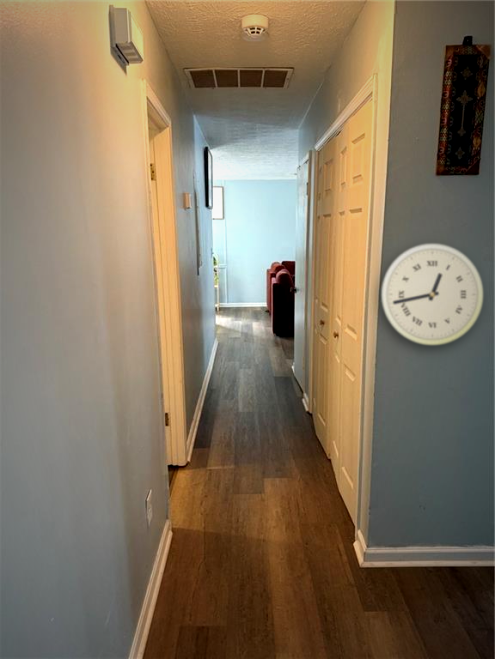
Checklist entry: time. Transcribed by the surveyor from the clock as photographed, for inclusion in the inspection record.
12:43
